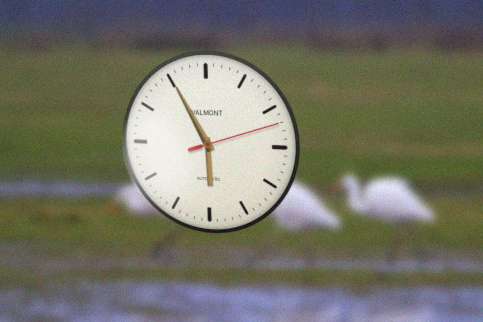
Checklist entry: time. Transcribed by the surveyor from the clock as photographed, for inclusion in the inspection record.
5:55:12
